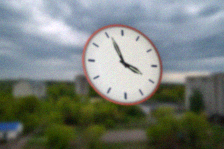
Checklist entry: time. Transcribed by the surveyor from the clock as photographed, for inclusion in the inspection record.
3:56
